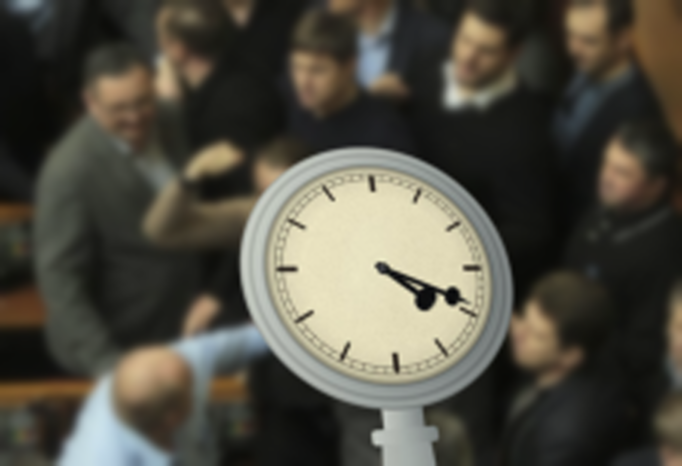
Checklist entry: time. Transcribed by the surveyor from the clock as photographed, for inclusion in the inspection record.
4:19
